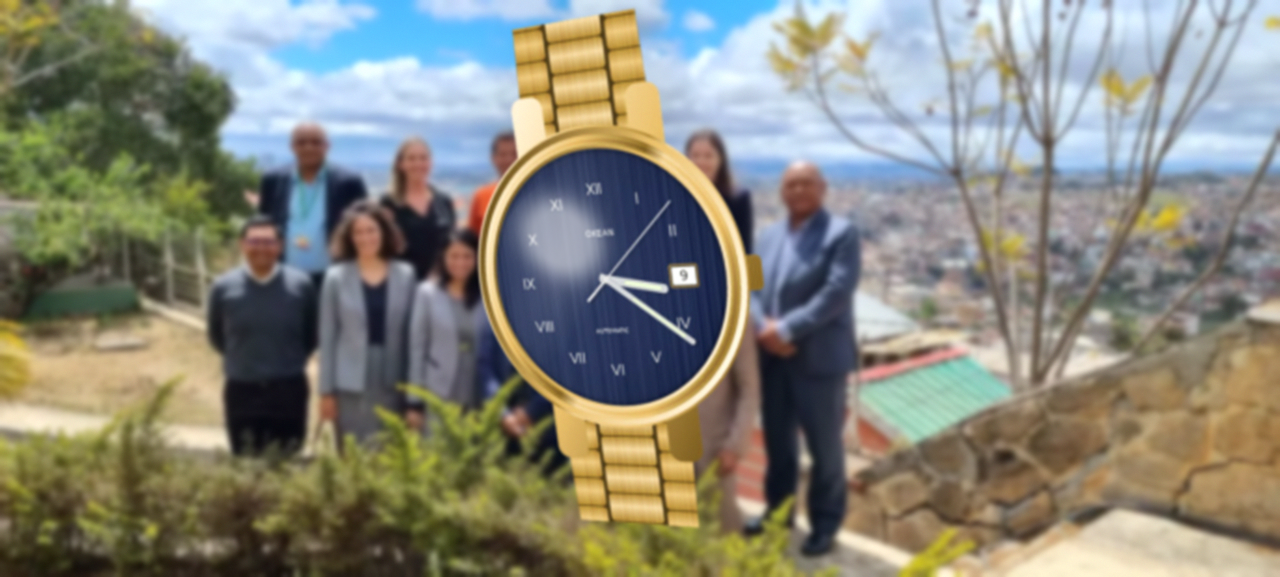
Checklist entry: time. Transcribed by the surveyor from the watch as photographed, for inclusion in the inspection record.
3:21:08
